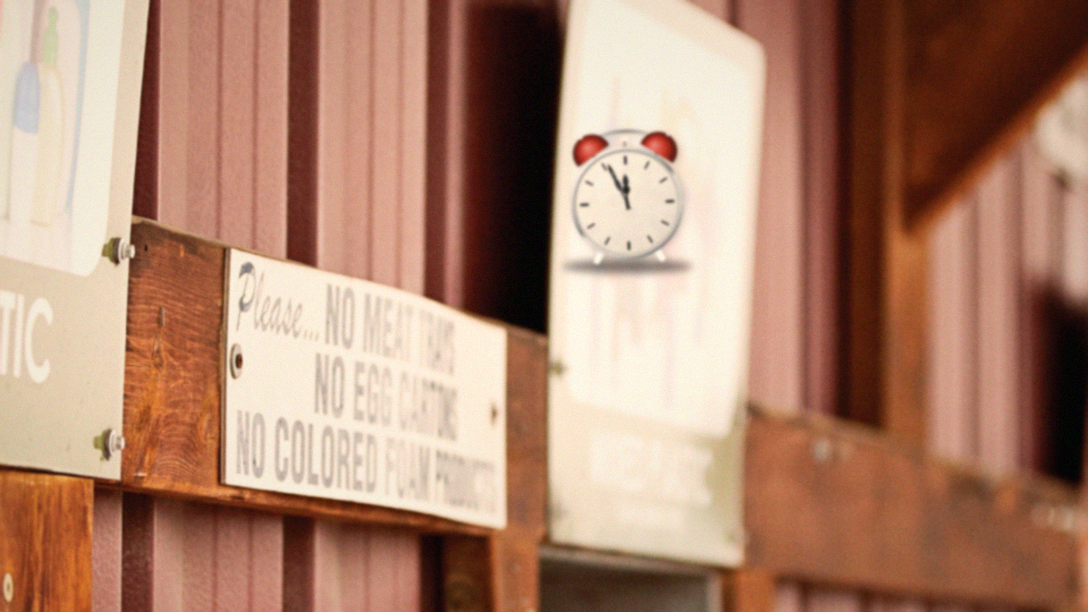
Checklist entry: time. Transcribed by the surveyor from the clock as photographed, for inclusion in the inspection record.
11:56
